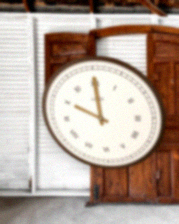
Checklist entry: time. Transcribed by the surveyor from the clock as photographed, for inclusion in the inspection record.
10:00
